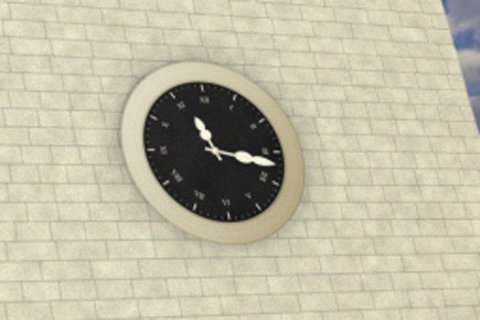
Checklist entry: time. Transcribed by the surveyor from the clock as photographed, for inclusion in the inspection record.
11:17
